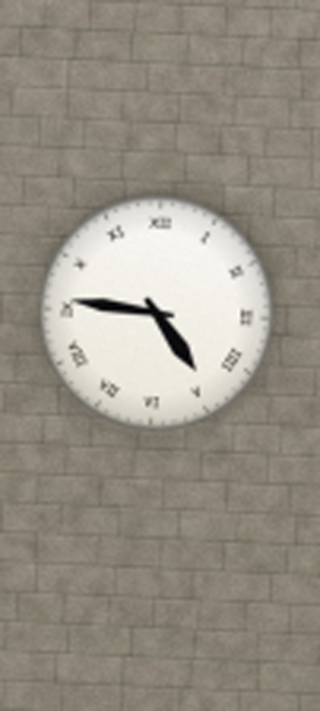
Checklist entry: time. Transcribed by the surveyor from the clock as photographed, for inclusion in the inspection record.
4:46
